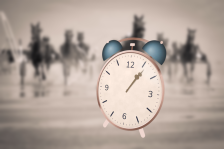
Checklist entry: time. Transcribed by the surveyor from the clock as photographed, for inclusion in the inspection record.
1:06
